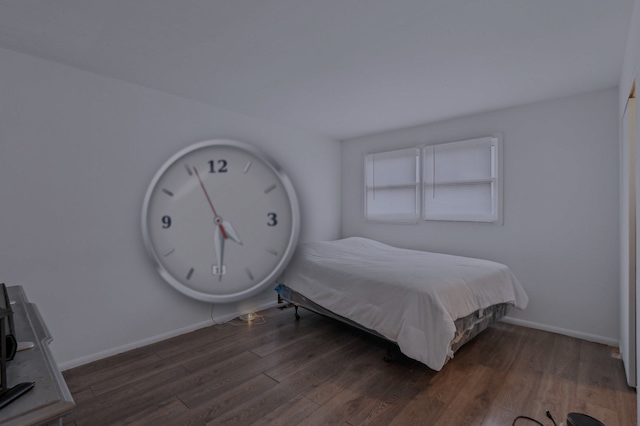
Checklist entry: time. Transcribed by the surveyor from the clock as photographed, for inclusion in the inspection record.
4:29:56
